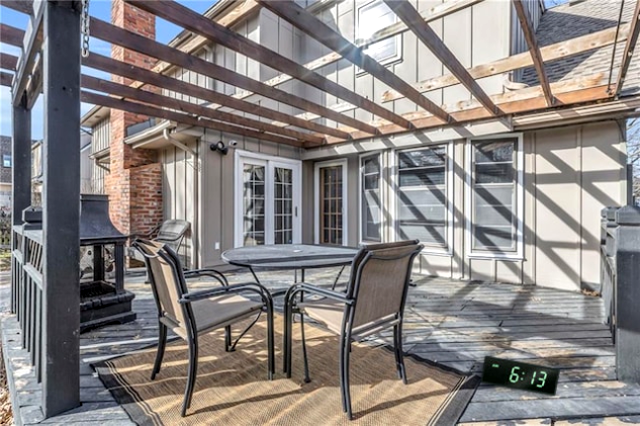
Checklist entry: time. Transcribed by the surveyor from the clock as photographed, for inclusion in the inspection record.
6:13
